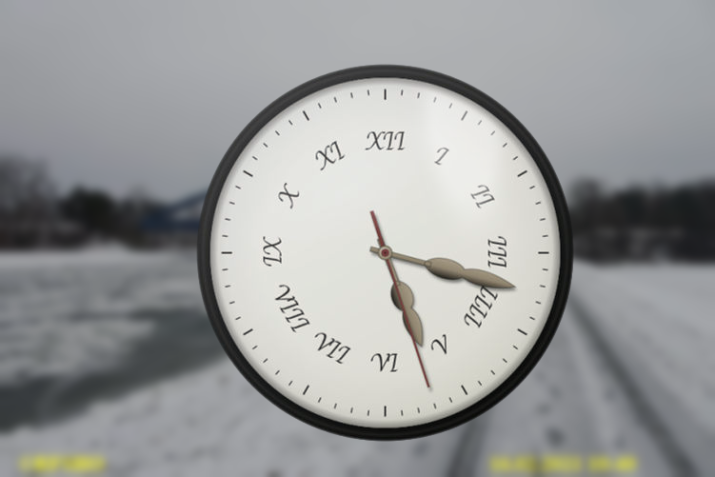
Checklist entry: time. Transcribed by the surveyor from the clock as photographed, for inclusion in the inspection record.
5:17:27
